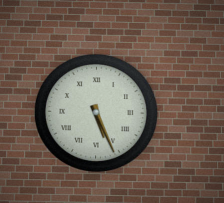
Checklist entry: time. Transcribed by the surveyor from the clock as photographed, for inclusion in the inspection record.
5:26
